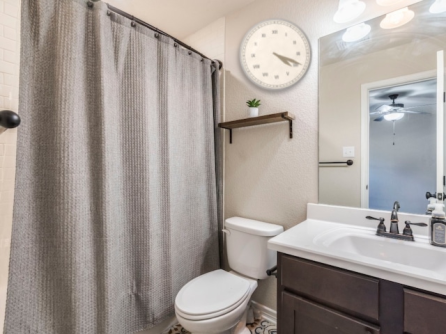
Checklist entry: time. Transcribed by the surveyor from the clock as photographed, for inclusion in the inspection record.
4:19
